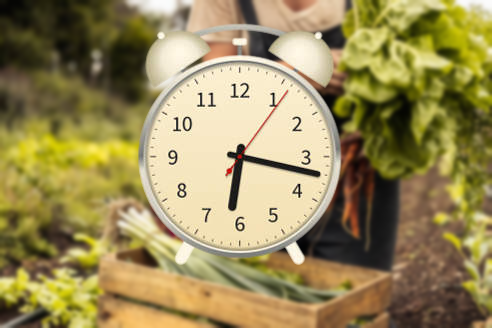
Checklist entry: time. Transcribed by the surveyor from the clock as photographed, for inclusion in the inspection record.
6:17:06
